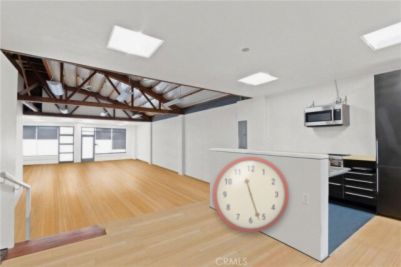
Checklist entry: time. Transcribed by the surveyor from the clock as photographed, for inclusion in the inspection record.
11:27
